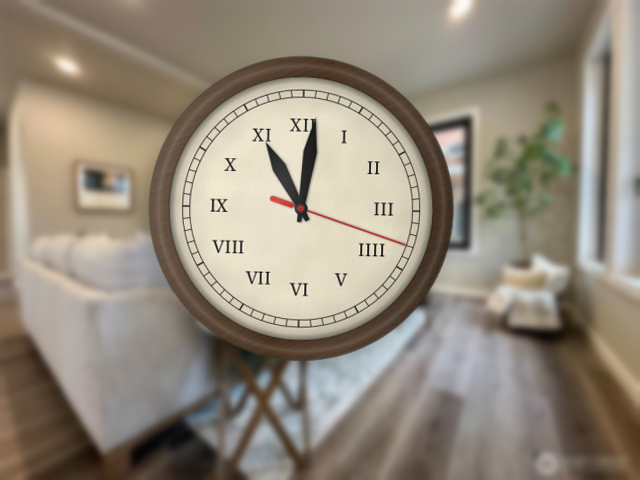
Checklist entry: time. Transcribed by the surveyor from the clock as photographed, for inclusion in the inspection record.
11:01:18
